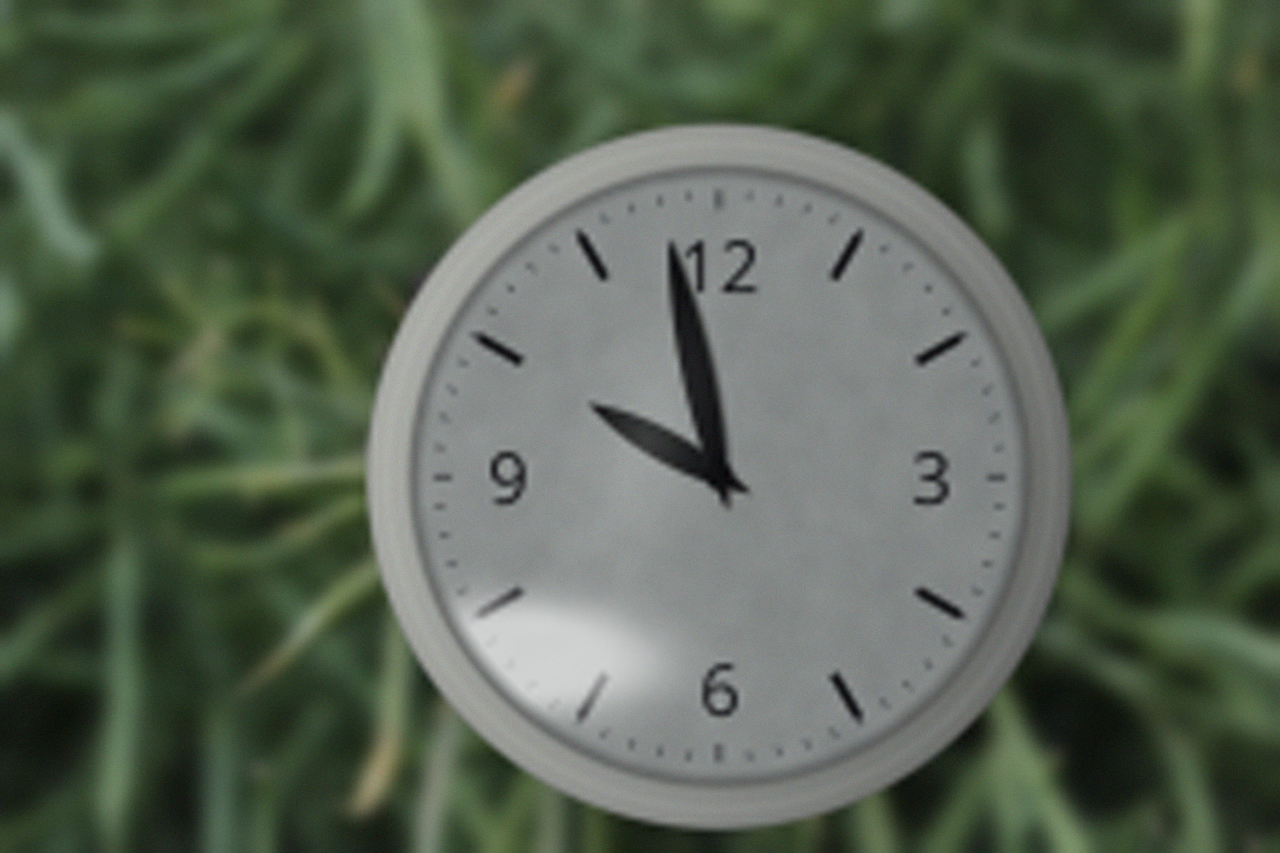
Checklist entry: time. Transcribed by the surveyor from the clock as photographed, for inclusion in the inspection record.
9:58
